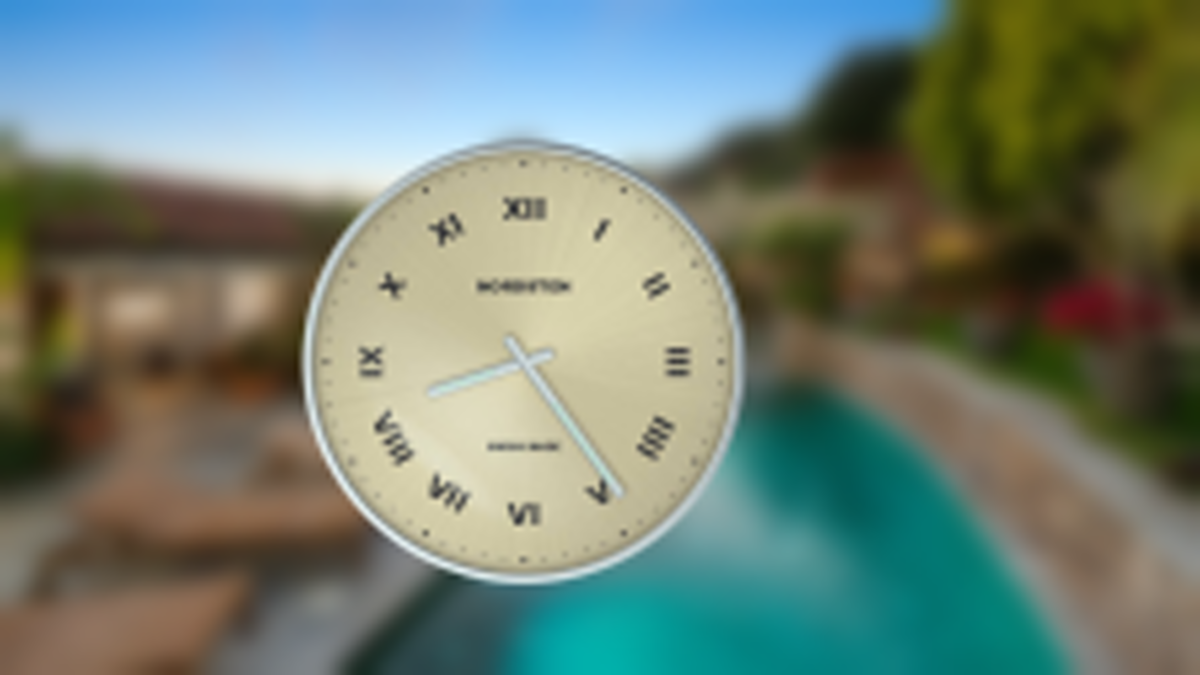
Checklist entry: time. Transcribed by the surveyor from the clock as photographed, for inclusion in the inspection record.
8:24
